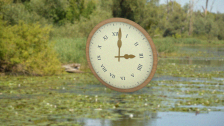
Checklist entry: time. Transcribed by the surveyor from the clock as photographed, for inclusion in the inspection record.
3:02
